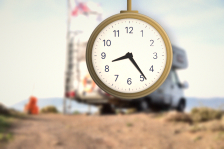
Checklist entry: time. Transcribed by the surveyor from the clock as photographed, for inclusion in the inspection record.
8:24
